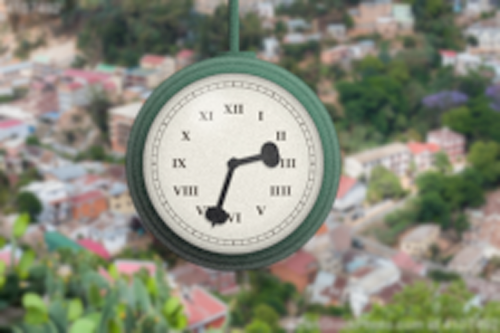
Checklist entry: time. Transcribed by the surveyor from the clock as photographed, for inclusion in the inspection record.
2:33
